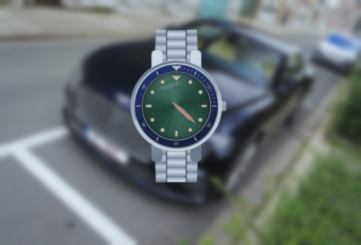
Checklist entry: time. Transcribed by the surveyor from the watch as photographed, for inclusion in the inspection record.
4:22
